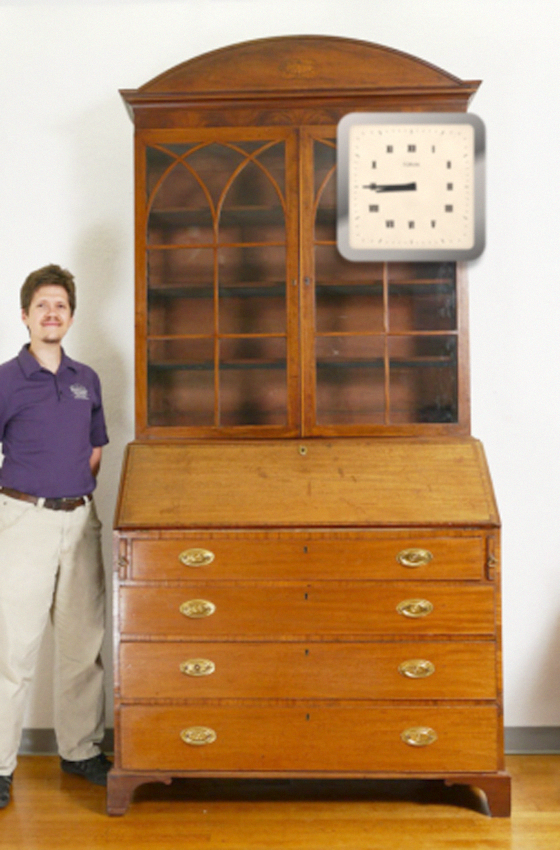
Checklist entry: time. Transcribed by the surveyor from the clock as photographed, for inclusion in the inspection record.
8:45
